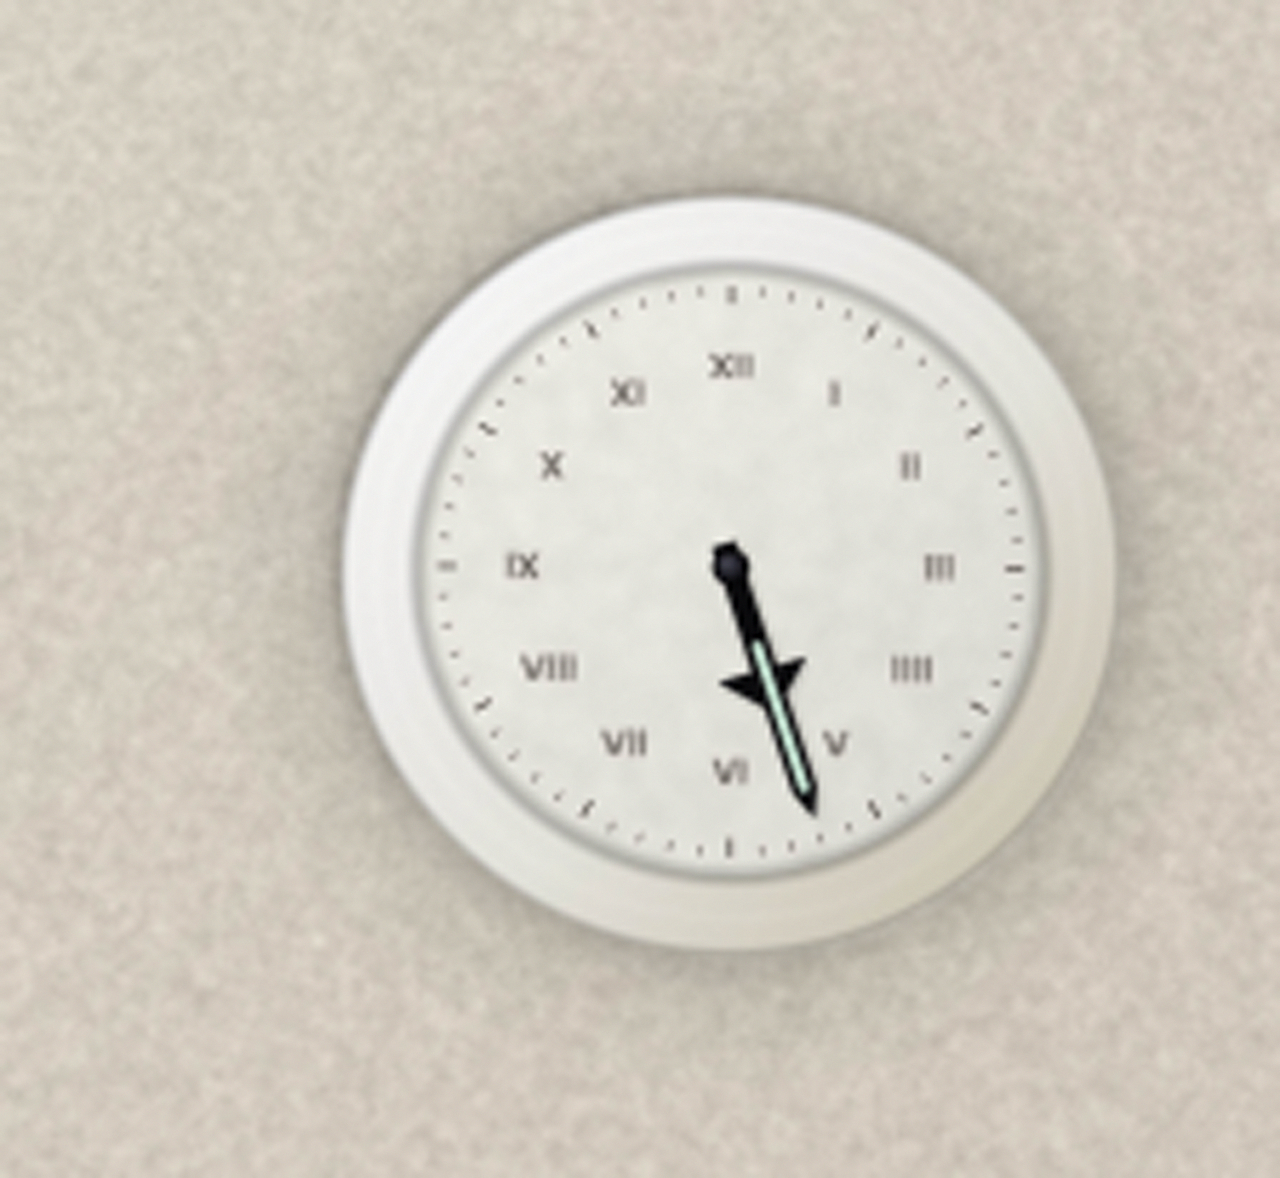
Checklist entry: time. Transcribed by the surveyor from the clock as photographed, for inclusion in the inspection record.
5:27
